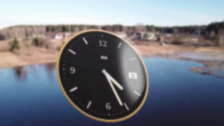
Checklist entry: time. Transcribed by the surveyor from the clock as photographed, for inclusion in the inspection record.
4:26
